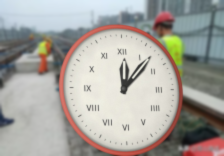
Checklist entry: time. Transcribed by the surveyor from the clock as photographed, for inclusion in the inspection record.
12:07
